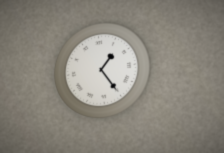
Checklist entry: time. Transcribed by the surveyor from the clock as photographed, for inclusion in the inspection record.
1:25
